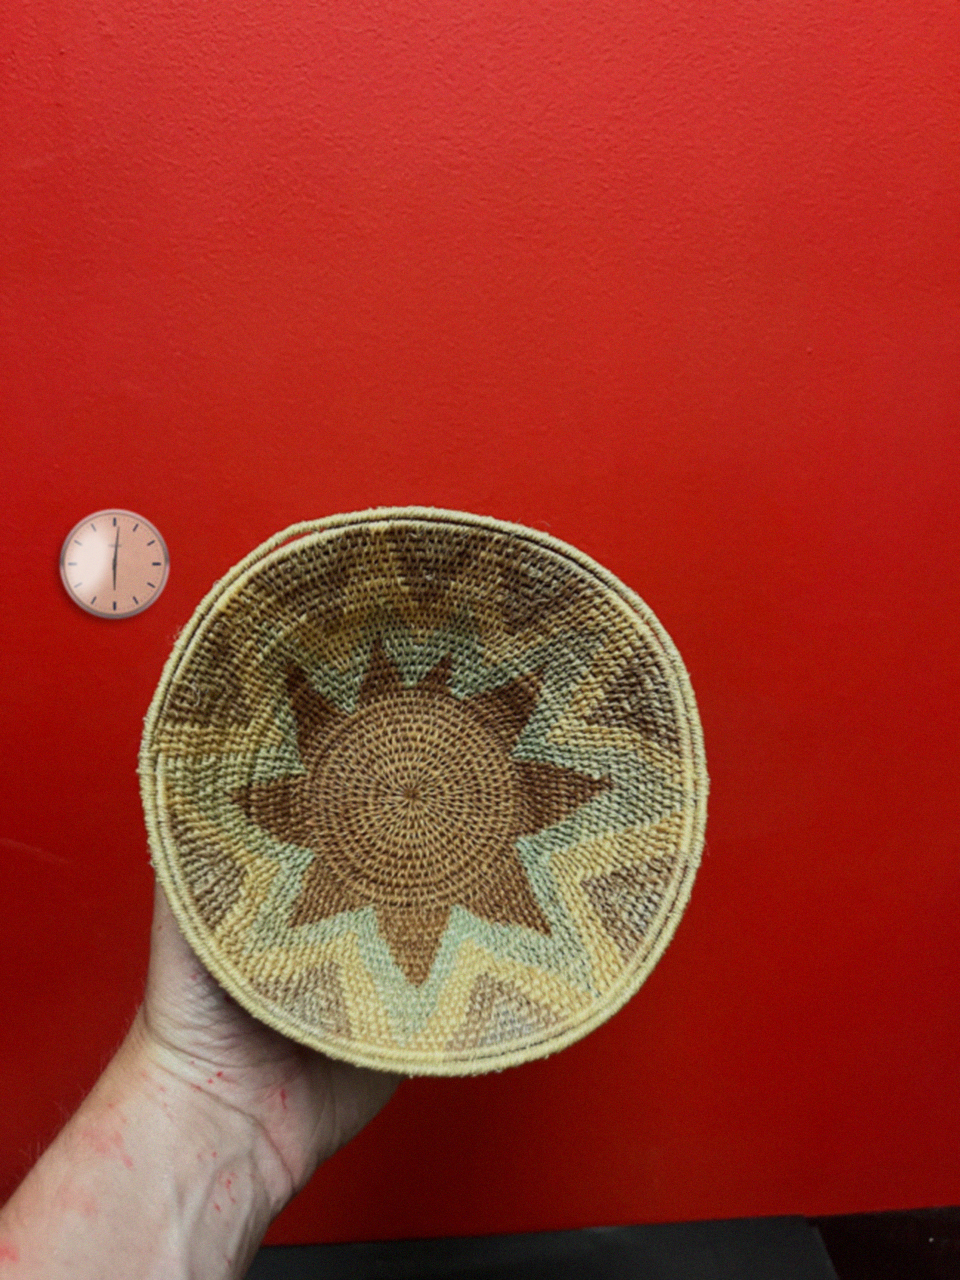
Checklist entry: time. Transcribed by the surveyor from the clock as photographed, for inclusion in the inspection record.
6:01
